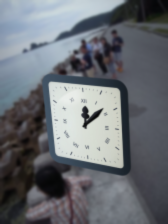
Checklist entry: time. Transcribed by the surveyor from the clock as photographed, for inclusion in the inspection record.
12:08
